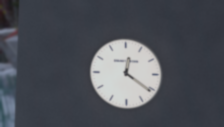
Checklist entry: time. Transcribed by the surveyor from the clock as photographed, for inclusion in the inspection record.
12:21
